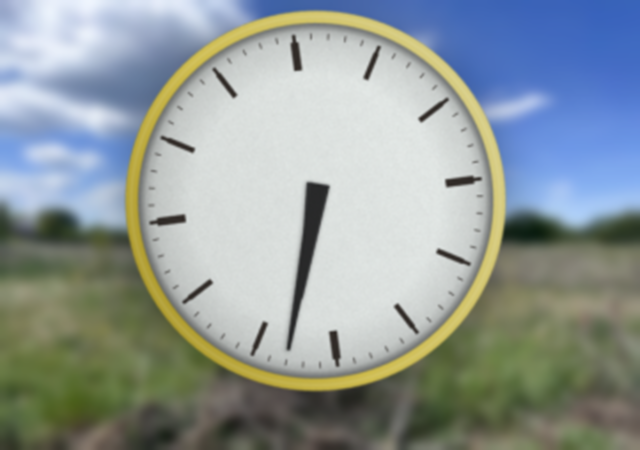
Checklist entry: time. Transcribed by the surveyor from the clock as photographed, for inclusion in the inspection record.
6:33
